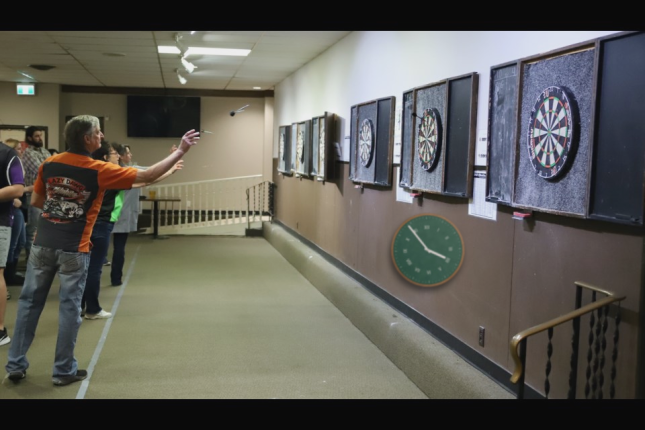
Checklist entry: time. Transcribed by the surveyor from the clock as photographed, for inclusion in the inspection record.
3:54
